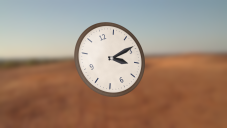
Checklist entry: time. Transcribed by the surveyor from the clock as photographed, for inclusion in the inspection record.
4:14
